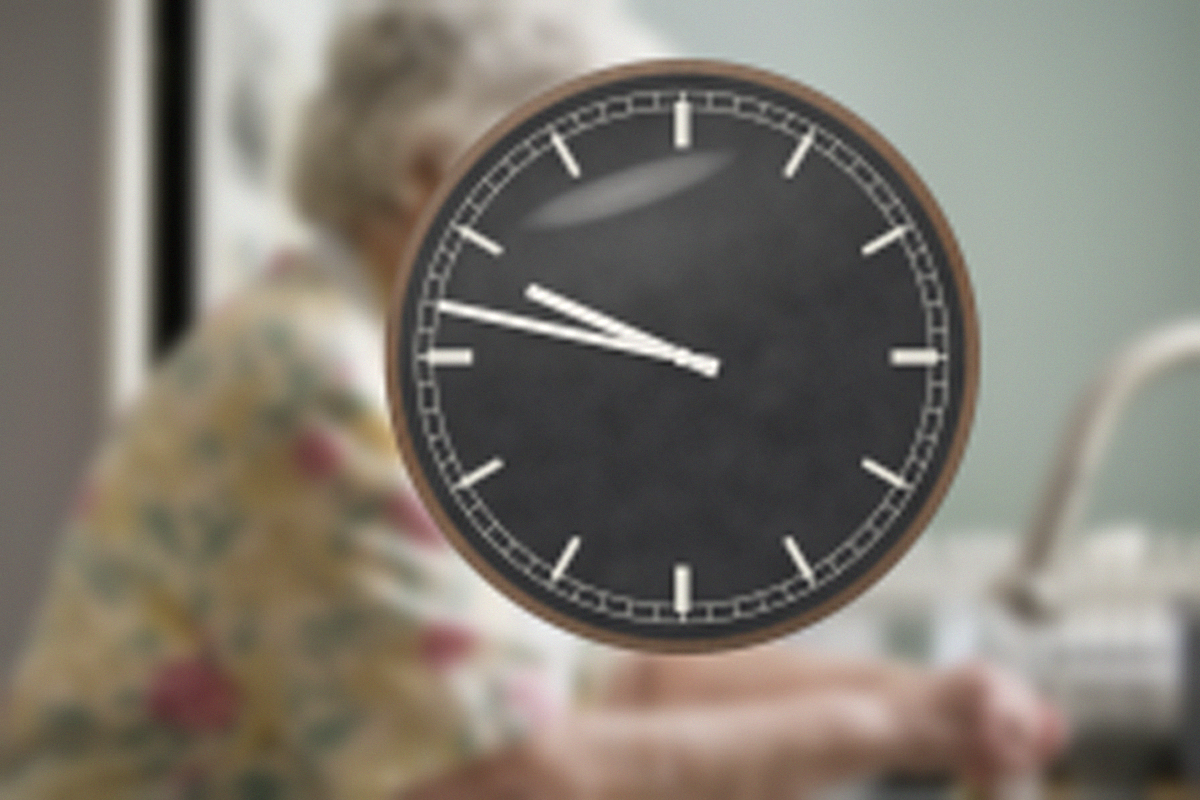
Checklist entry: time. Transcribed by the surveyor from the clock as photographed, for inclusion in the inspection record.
9:47
